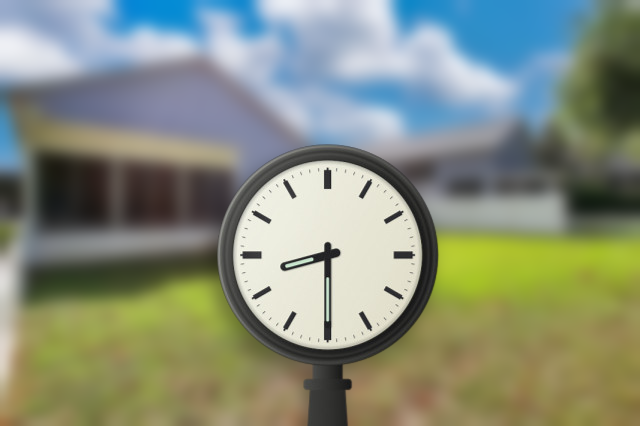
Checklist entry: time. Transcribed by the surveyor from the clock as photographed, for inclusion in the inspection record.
8:30
